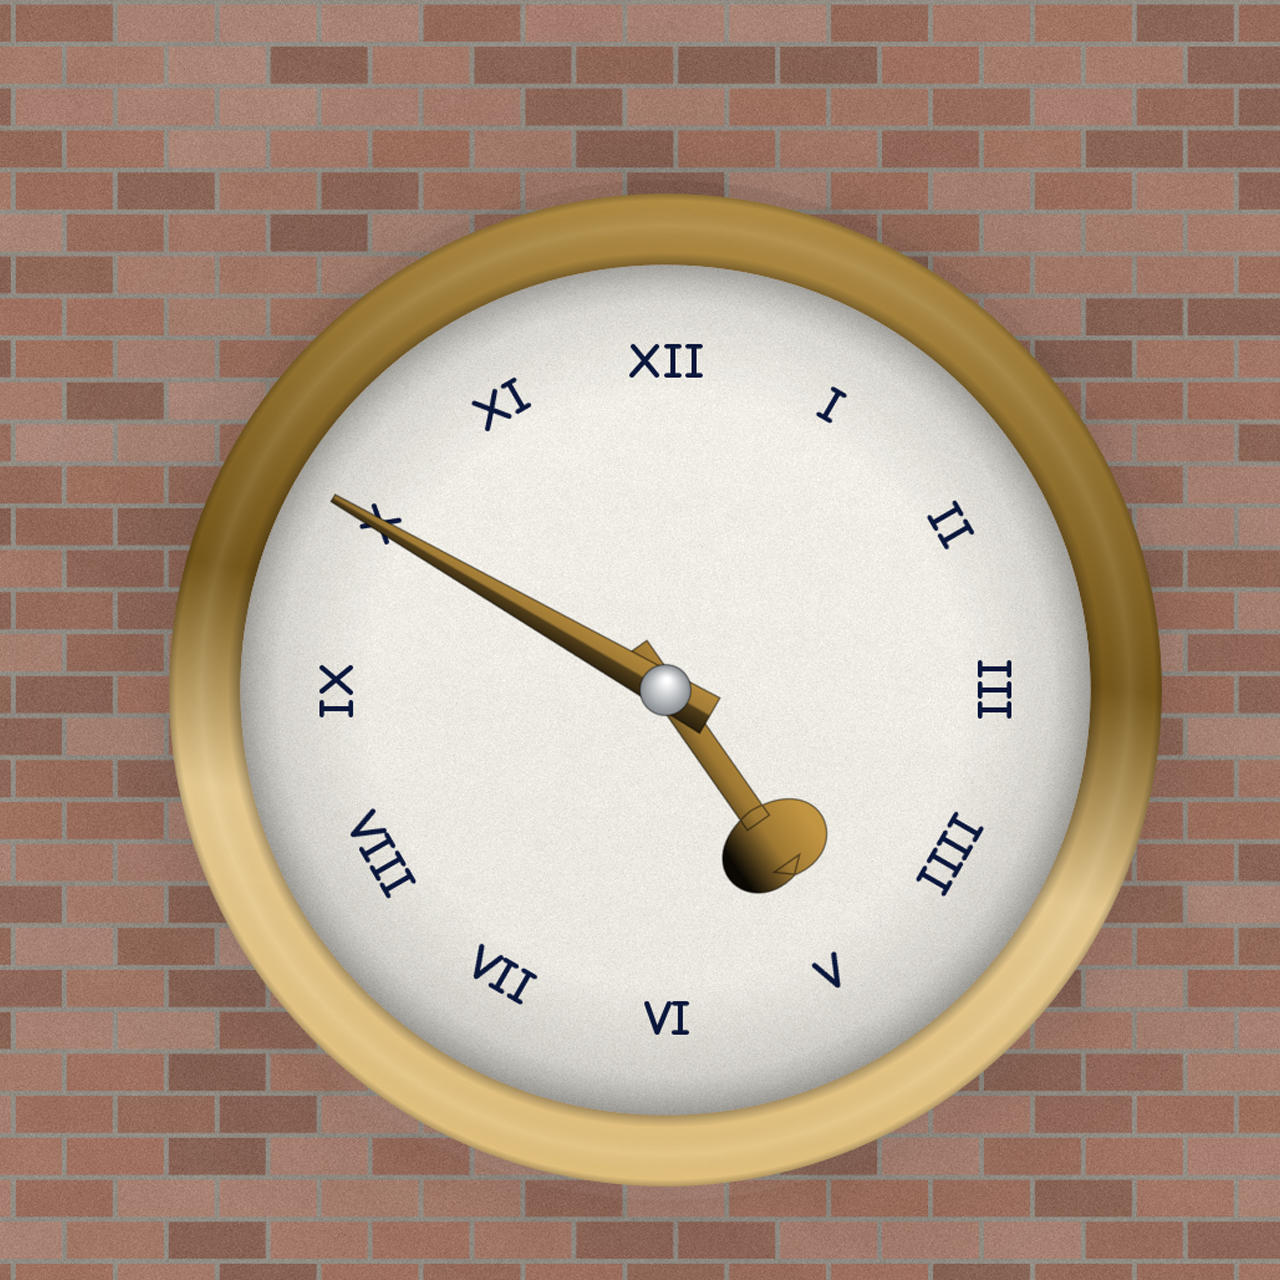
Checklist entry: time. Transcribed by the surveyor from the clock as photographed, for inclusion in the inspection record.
4:50
